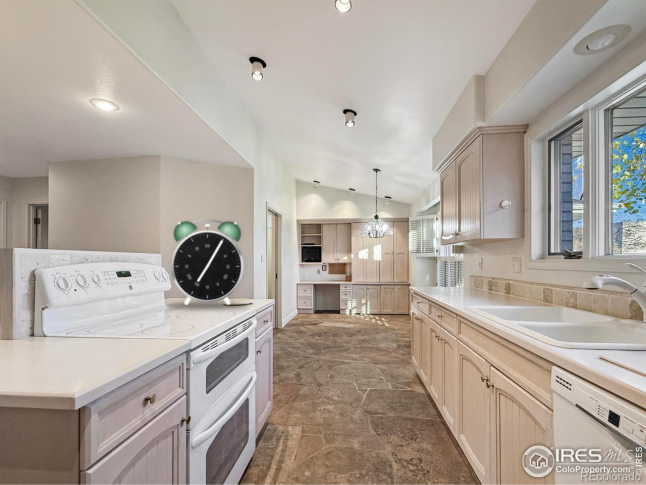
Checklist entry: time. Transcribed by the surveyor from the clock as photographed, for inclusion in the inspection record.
7:05
